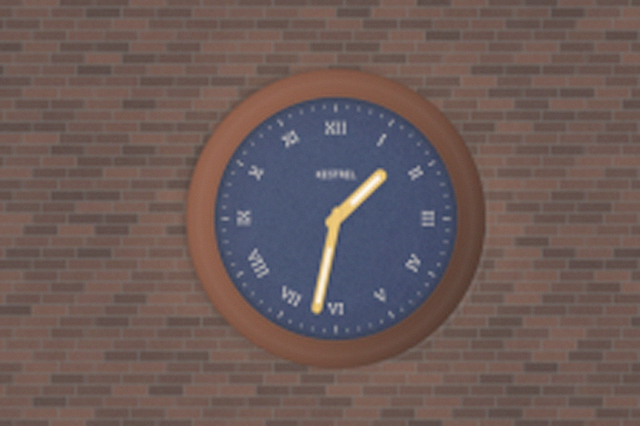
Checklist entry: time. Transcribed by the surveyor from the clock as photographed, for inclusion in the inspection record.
1:32
